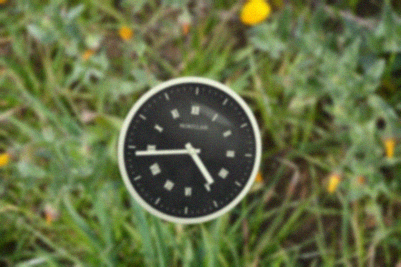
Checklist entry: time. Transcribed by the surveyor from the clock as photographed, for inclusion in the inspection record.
4:44
